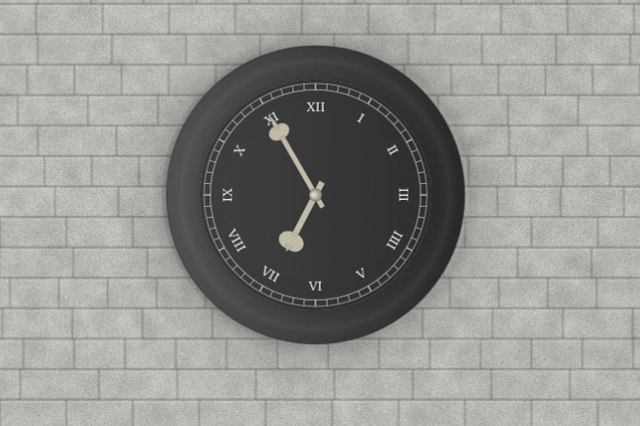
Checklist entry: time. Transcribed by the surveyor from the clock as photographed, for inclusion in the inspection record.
6:55
